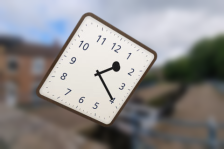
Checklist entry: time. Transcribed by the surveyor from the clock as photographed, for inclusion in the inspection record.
1:20
